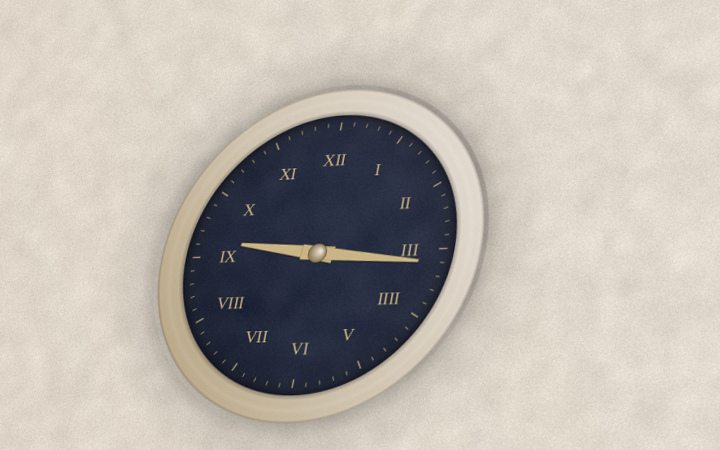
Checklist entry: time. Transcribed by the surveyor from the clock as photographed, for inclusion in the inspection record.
9:16
